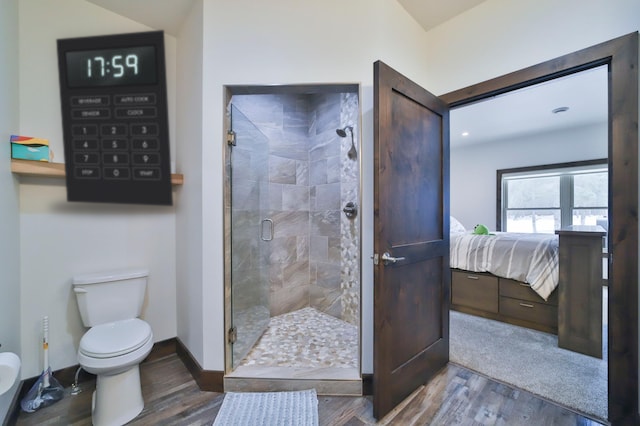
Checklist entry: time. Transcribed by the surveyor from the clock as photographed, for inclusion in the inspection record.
17:59
